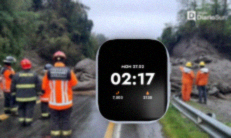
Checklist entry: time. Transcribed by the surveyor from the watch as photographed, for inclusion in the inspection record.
2:17
